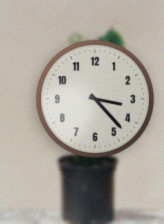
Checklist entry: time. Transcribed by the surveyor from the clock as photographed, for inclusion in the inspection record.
3:23
